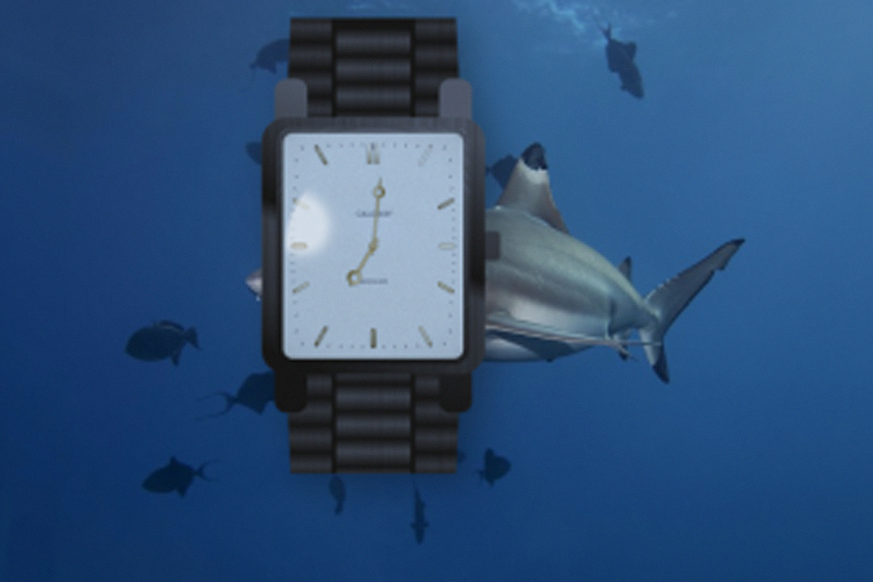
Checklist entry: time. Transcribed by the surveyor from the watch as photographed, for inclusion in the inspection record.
7:01
